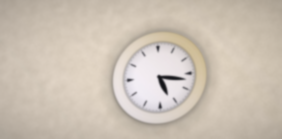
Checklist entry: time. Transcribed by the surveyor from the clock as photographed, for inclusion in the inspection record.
5:17
